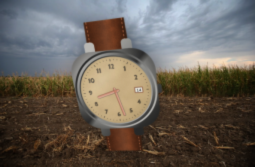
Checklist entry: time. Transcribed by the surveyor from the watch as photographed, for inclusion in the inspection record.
8:28
